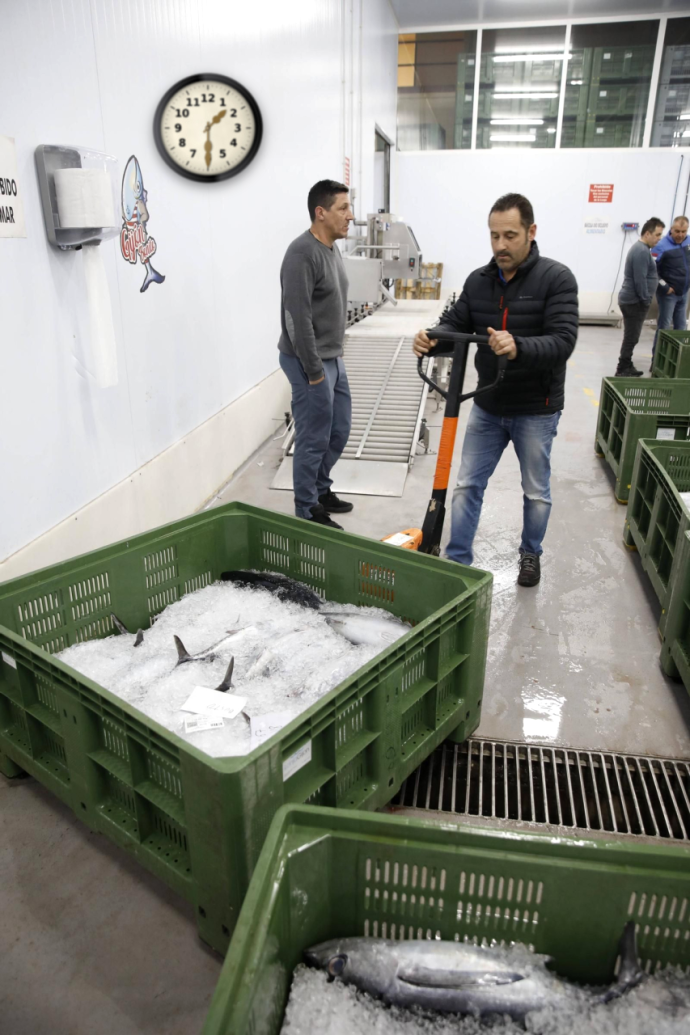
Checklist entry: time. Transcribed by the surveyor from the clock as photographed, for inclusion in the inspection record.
1:30
